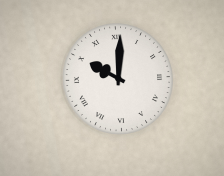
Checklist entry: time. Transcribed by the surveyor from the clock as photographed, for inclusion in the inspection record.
10:01
